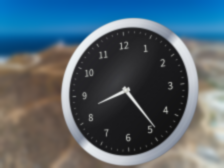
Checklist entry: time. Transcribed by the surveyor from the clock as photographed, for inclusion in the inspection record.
8:24
